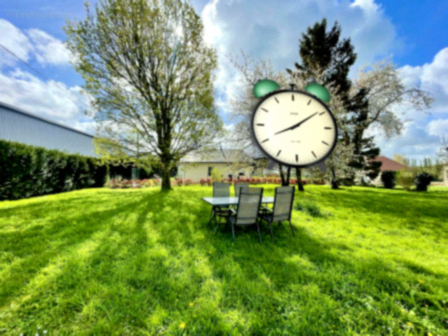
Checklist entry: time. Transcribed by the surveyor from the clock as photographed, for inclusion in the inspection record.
8:09
